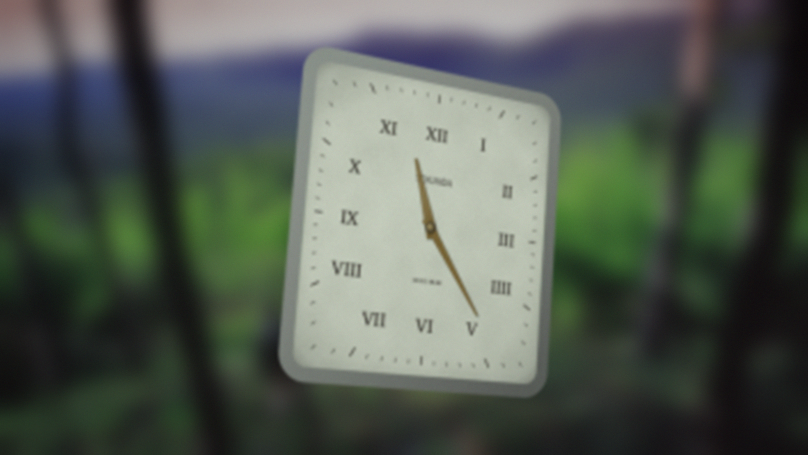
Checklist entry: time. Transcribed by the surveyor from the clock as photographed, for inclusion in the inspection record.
11:24
